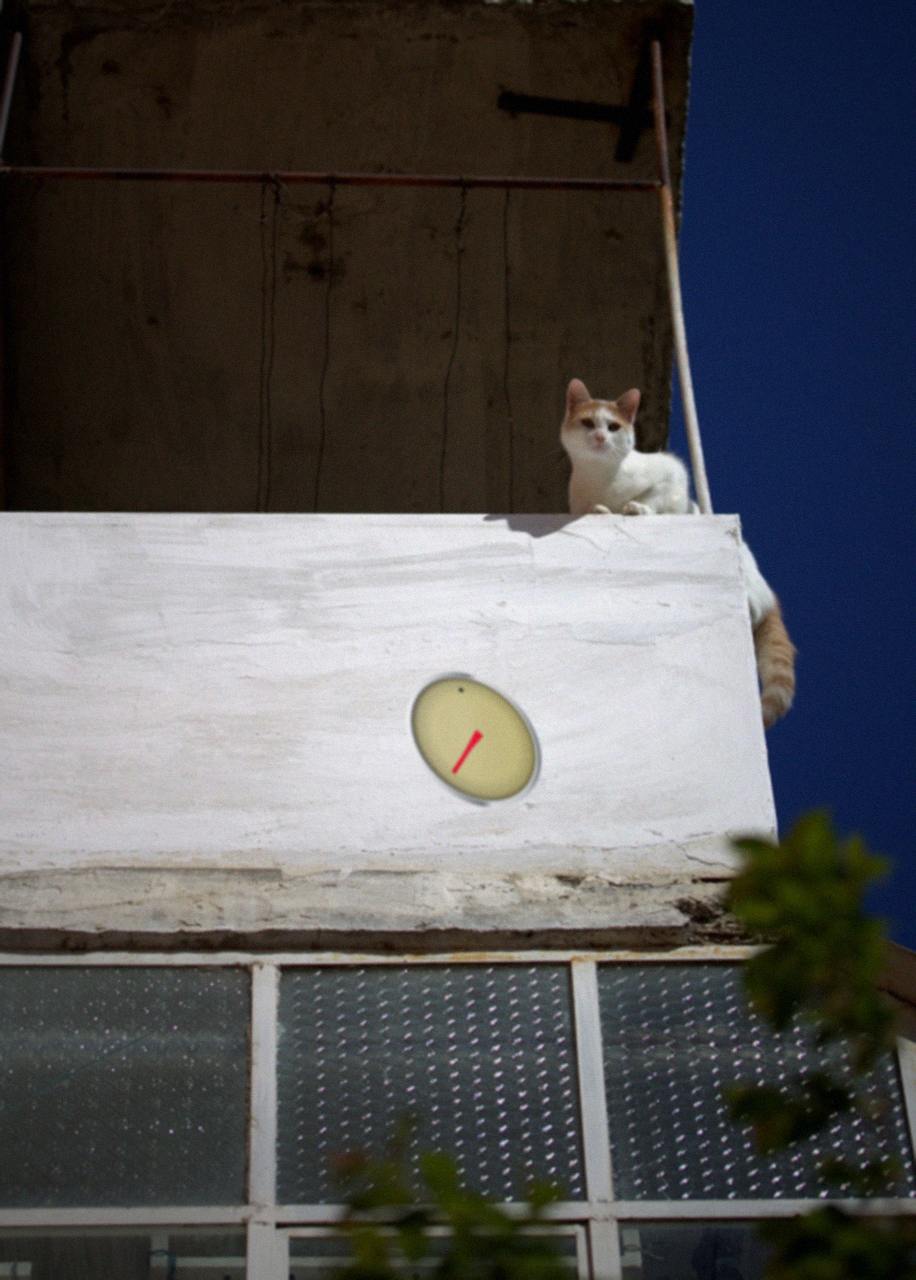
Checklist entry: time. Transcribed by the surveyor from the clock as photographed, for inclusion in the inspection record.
7:38
